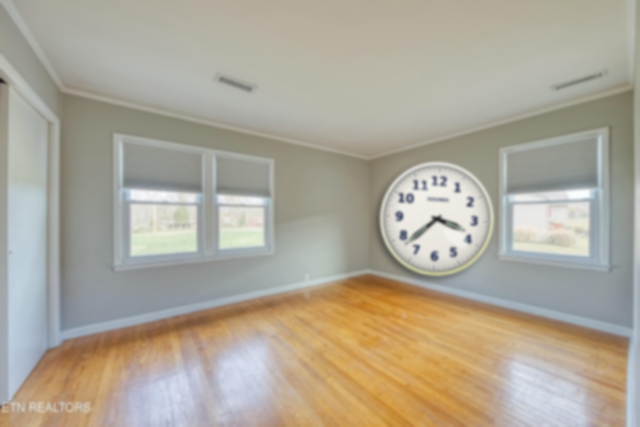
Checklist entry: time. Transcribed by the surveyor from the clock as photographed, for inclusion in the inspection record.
3:38
